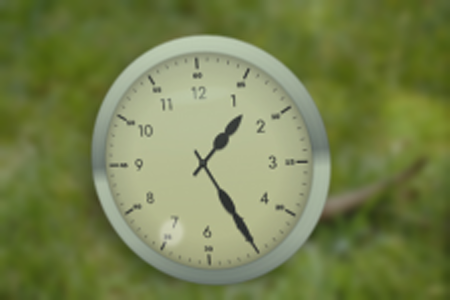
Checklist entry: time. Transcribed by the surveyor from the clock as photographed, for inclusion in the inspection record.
1:25
